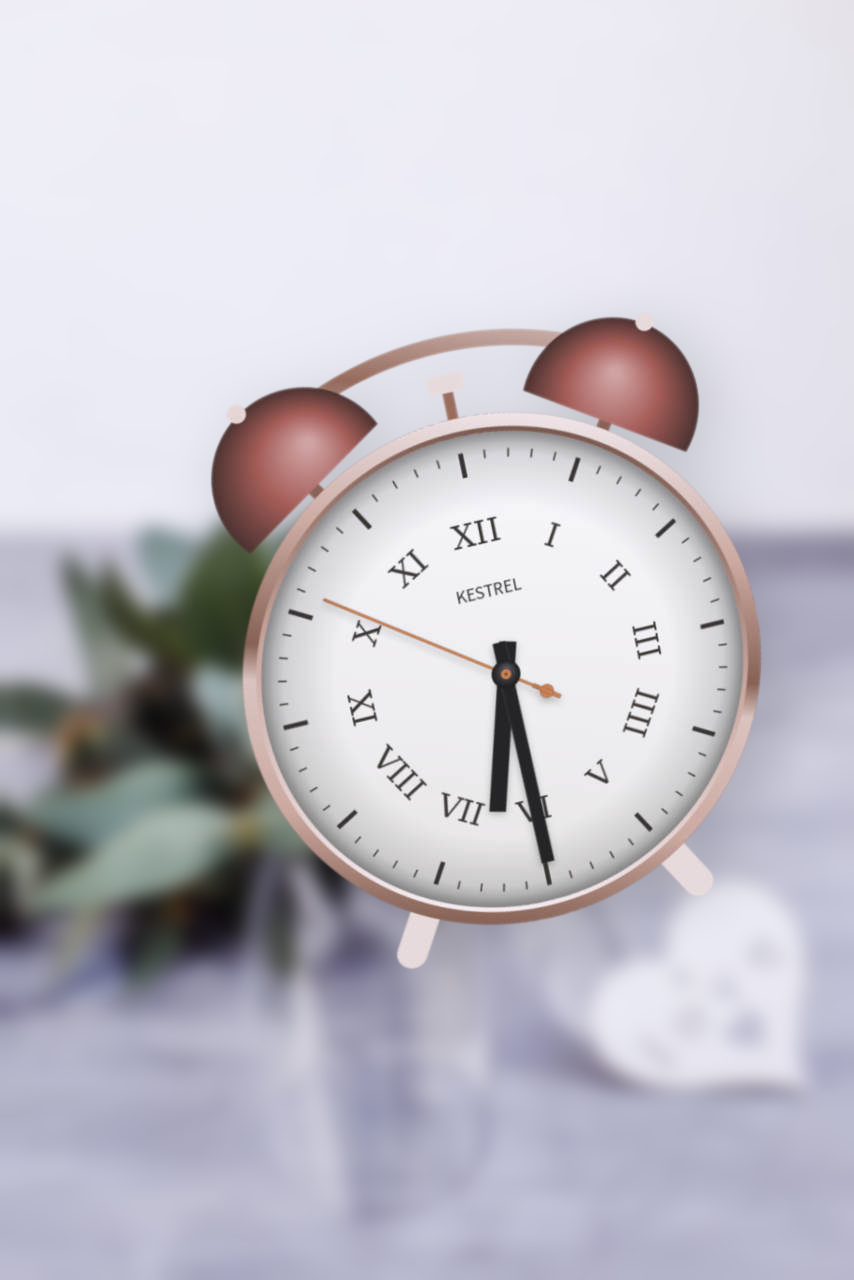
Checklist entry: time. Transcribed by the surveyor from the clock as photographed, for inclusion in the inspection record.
6:29:51
